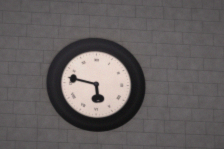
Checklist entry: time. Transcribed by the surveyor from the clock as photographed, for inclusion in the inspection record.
5:47
